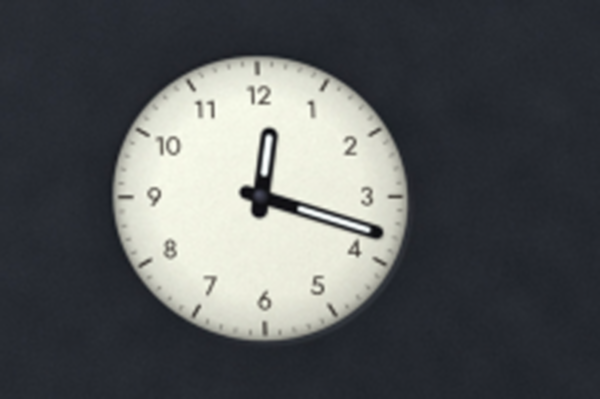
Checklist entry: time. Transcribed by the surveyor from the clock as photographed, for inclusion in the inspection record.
12:18
